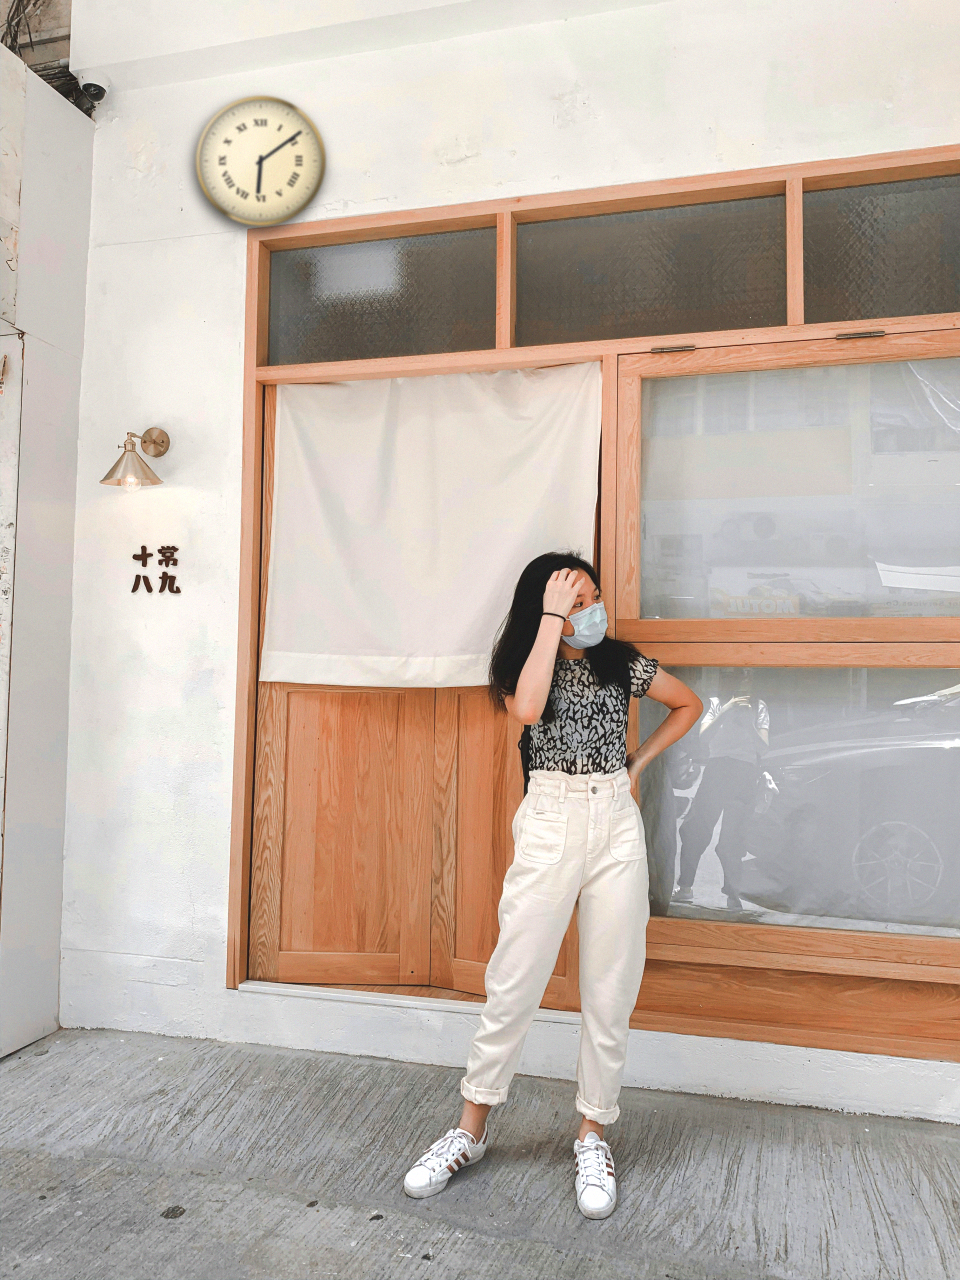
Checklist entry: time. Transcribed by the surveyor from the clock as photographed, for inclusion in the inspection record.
6:09
